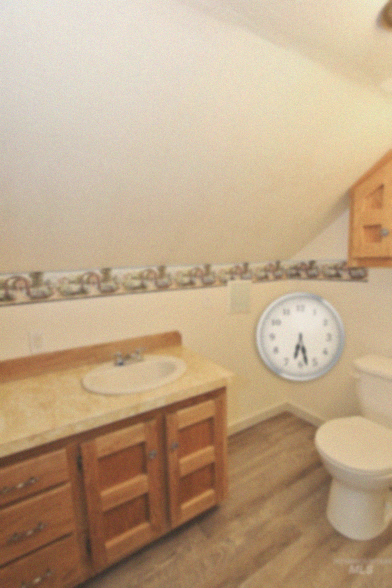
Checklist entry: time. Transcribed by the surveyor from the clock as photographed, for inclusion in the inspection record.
6:28
